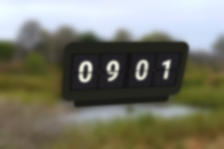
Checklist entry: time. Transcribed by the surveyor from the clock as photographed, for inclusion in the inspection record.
9:01
